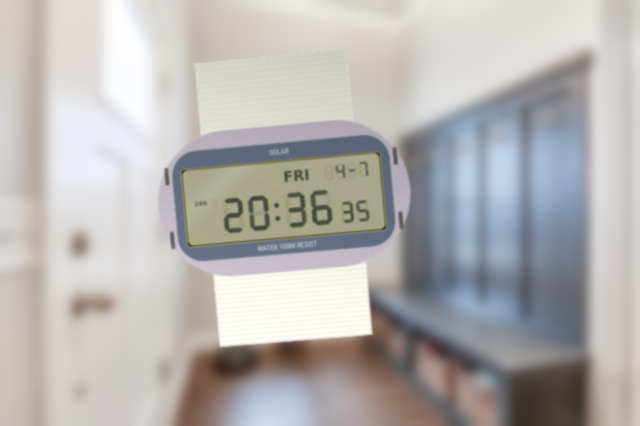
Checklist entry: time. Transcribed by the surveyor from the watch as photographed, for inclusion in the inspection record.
20:36:35
